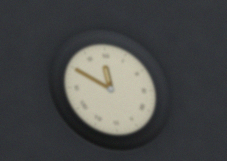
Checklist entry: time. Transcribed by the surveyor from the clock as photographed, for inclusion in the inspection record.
11:50
